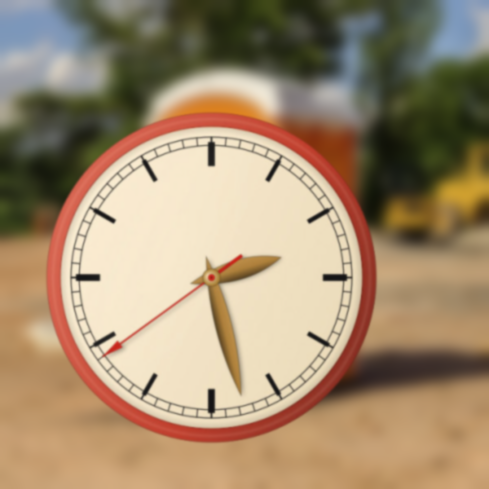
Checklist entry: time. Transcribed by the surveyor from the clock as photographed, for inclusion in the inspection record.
2:27:39
